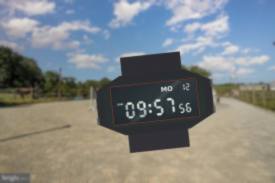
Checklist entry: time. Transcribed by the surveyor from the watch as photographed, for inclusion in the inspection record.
9:57:56
